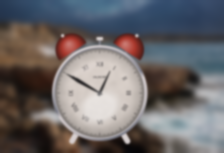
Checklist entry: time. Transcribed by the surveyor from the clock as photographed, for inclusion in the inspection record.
12:50
